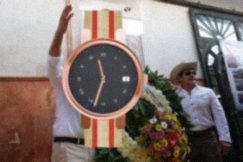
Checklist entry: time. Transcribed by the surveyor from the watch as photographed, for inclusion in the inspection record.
11:33
